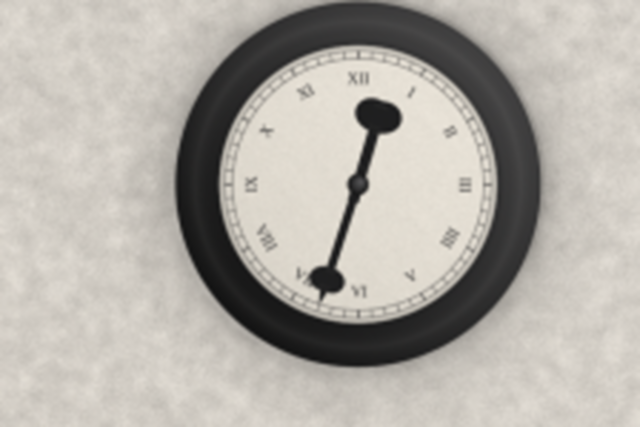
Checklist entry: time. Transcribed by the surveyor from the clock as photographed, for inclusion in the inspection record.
12:33
